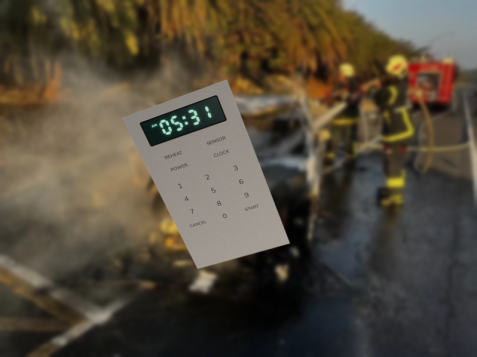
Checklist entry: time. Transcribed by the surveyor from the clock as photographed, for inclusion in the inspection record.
5:31
